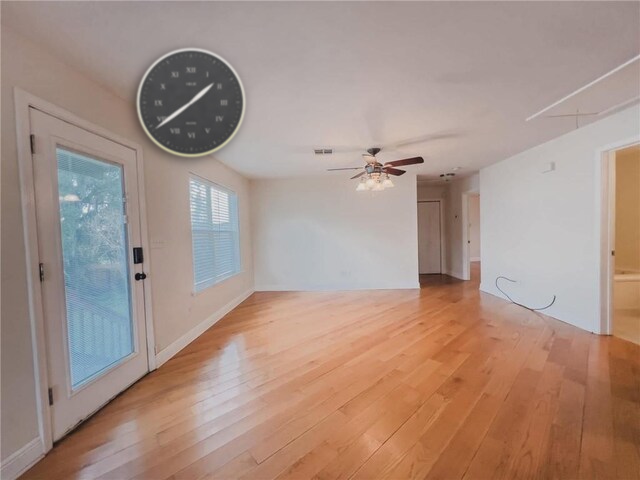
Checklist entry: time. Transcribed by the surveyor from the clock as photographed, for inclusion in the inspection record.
1:39
